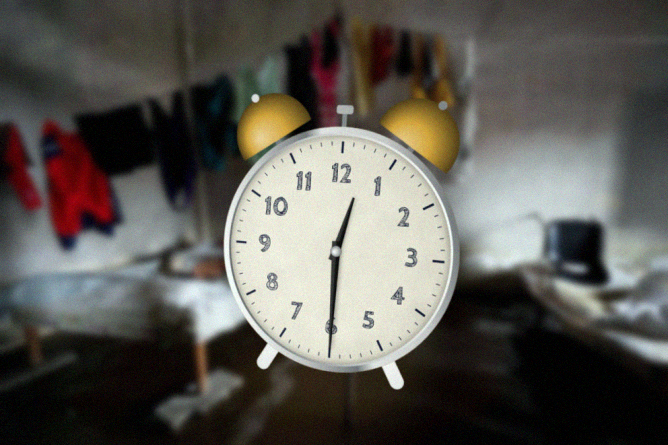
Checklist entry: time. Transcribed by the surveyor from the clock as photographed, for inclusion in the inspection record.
12:30
